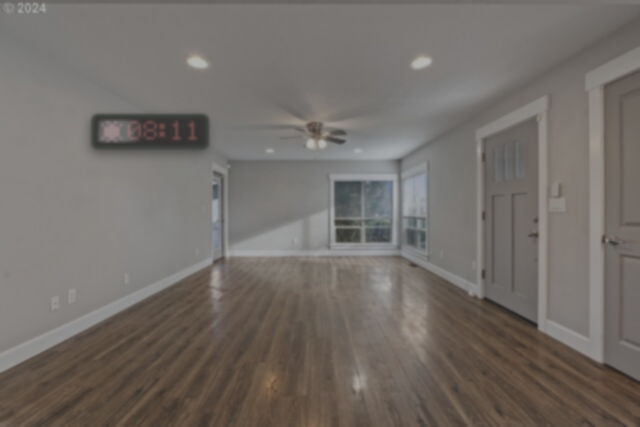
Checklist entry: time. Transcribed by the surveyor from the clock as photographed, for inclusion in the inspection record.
8:11
